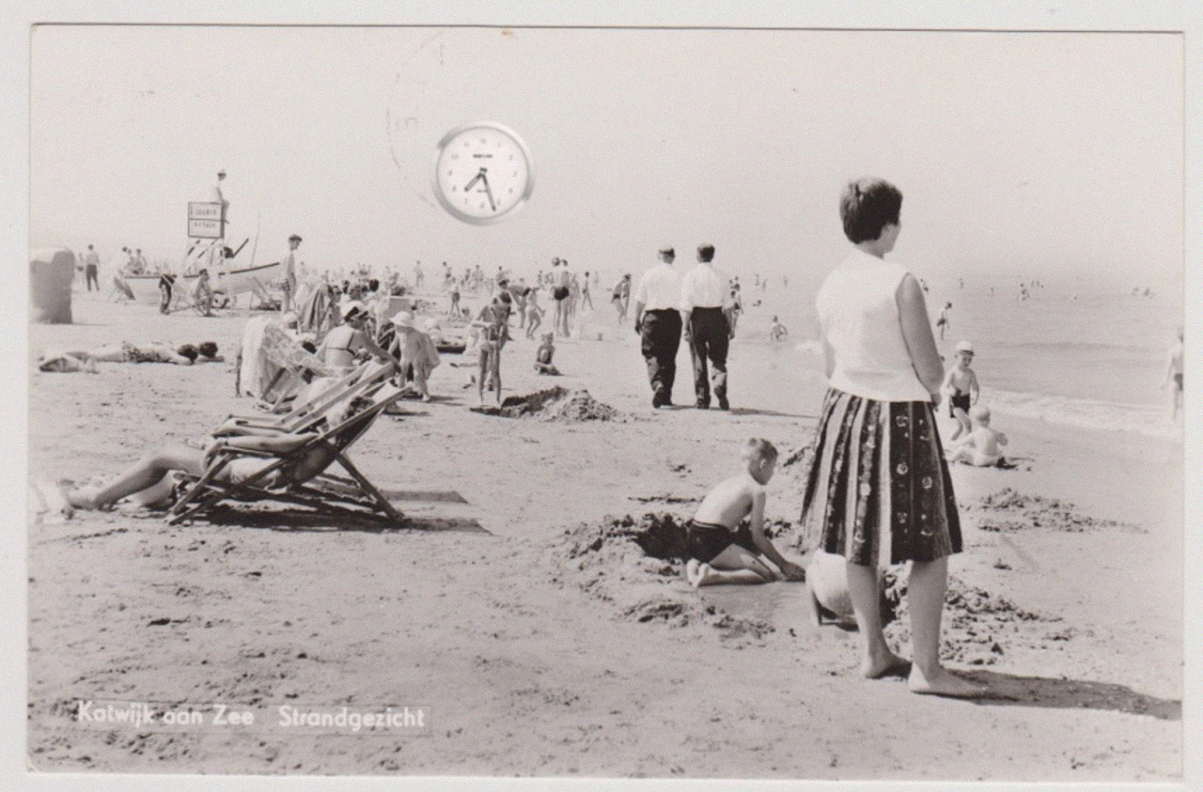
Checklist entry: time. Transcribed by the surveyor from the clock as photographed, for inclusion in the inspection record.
7:27
